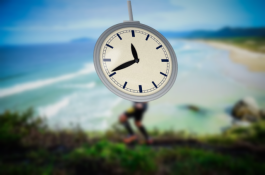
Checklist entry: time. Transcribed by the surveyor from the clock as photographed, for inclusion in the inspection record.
11:41
